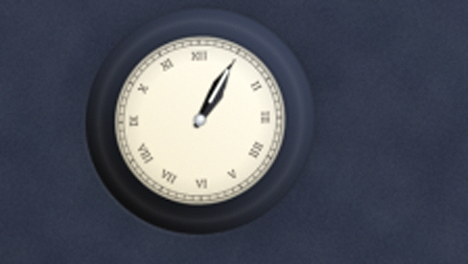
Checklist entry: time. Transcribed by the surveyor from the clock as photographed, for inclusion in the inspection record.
1:05
